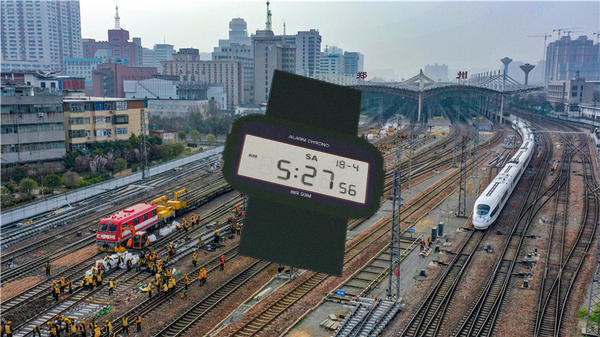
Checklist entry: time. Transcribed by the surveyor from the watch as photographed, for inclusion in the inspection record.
5:27:56
